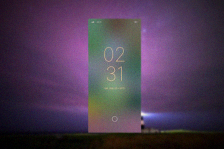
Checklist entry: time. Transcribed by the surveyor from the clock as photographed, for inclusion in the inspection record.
2:31
